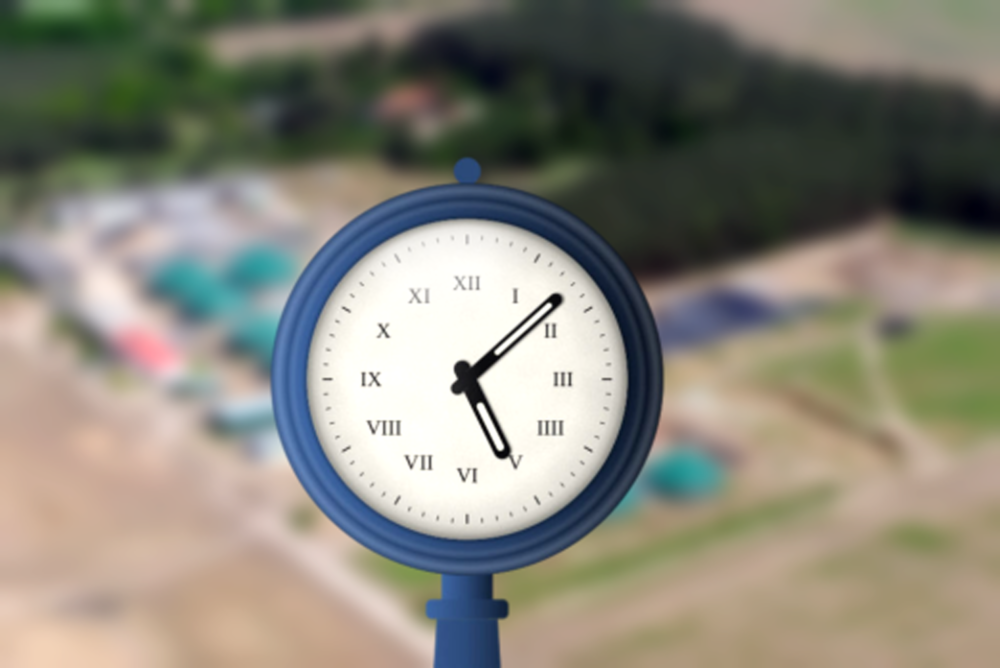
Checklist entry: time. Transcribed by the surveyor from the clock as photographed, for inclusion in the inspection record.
5:08
